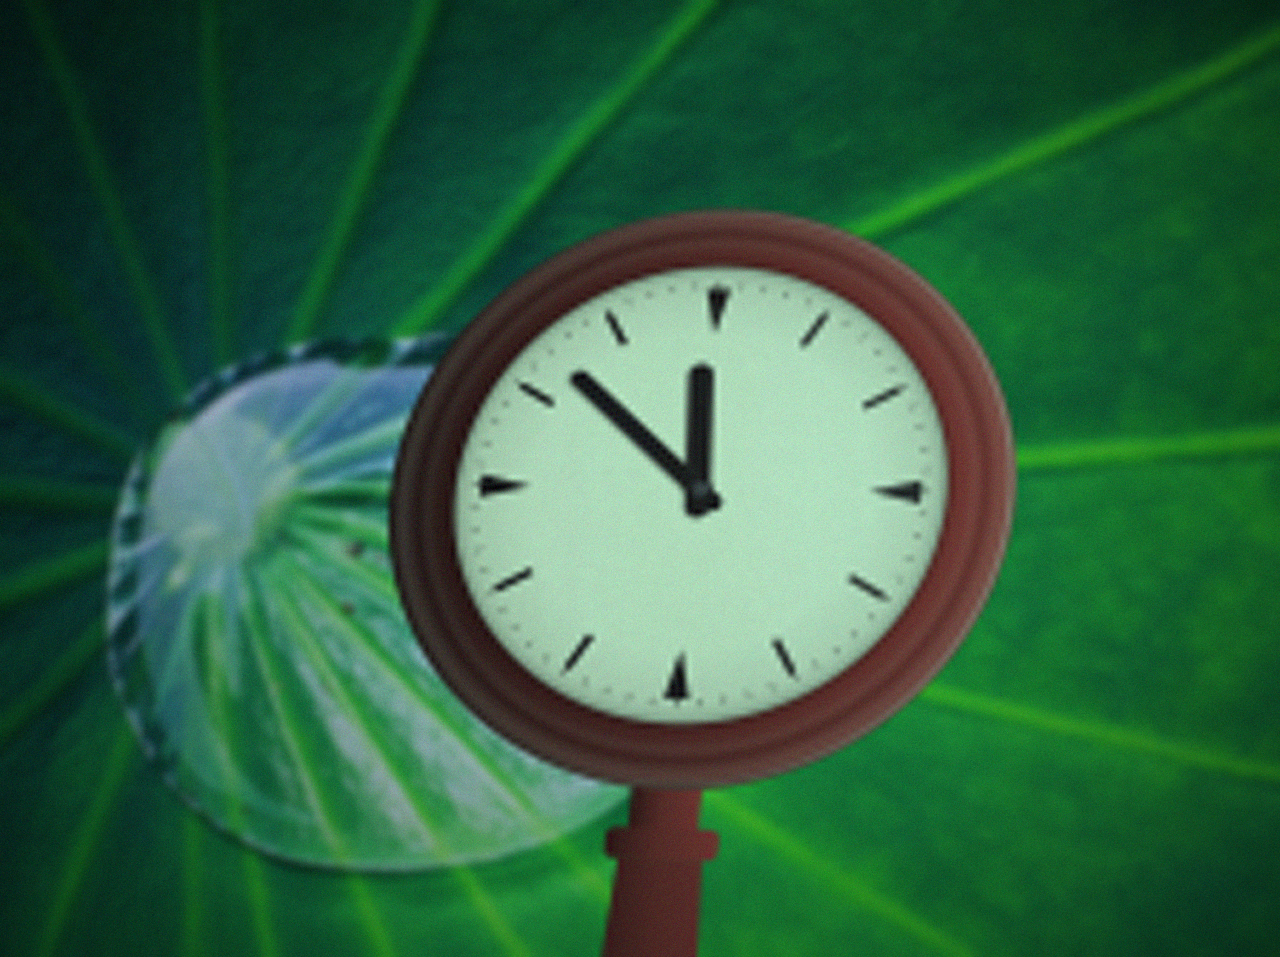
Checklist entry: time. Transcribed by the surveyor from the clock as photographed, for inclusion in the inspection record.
11:52
